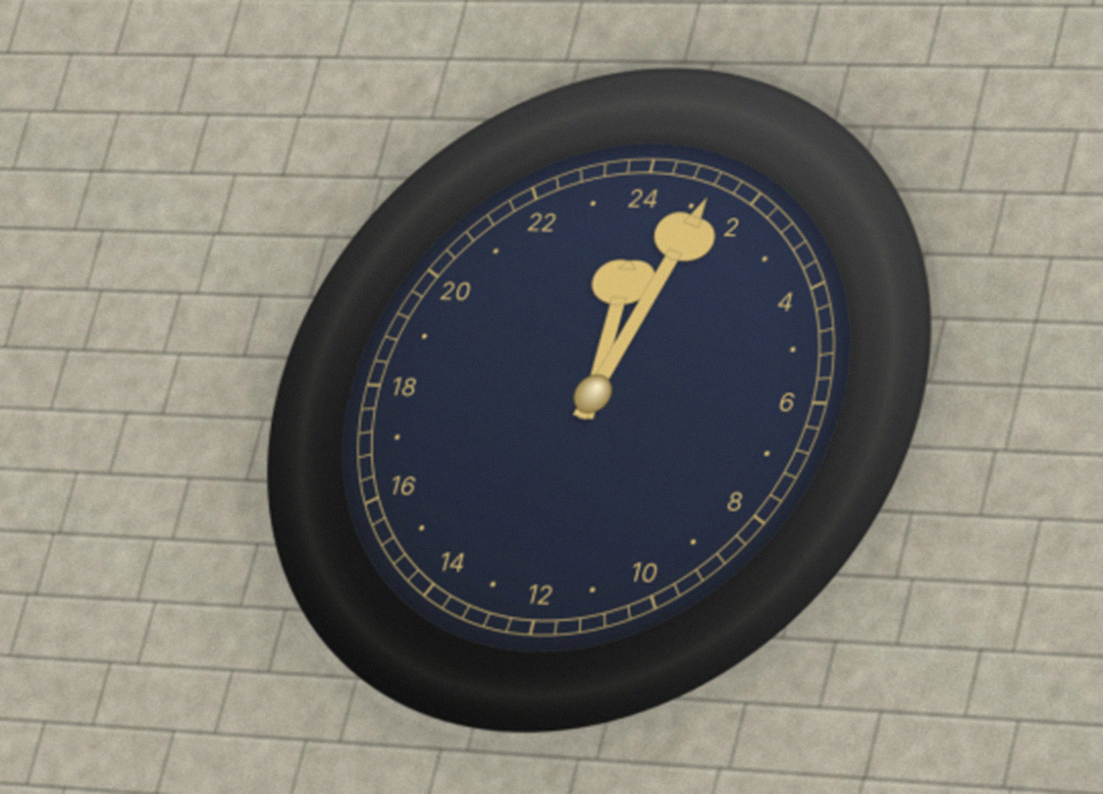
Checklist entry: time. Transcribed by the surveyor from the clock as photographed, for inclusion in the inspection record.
0:03
